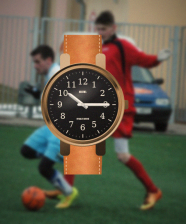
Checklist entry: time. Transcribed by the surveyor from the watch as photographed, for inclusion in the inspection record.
10:15
